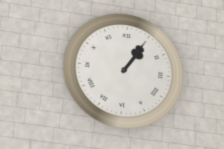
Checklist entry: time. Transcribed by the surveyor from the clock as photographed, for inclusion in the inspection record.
1:05
